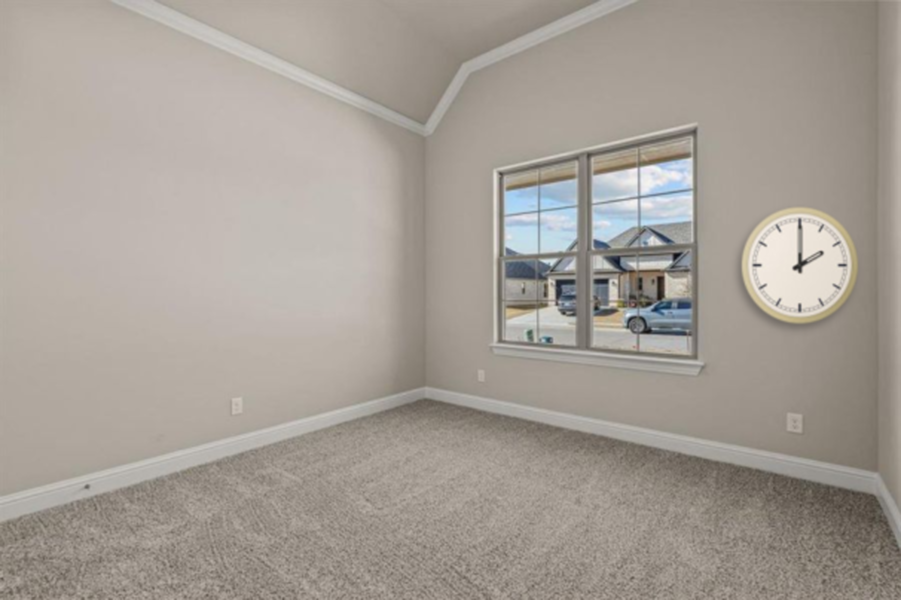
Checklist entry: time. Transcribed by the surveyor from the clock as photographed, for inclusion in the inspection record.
2:00
